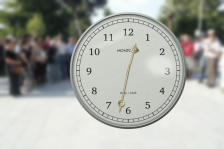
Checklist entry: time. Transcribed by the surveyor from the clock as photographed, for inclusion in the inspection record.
12:32
